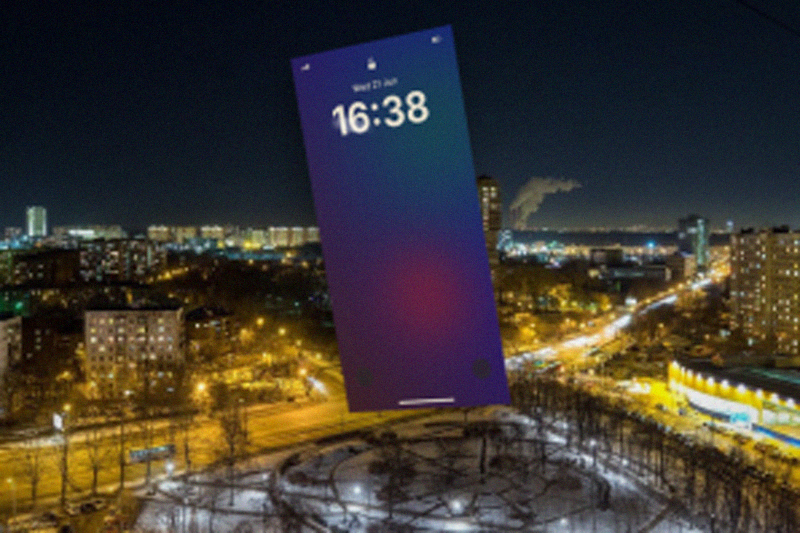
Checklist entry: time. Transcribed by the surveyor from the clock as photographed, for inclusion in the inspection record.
16:38
